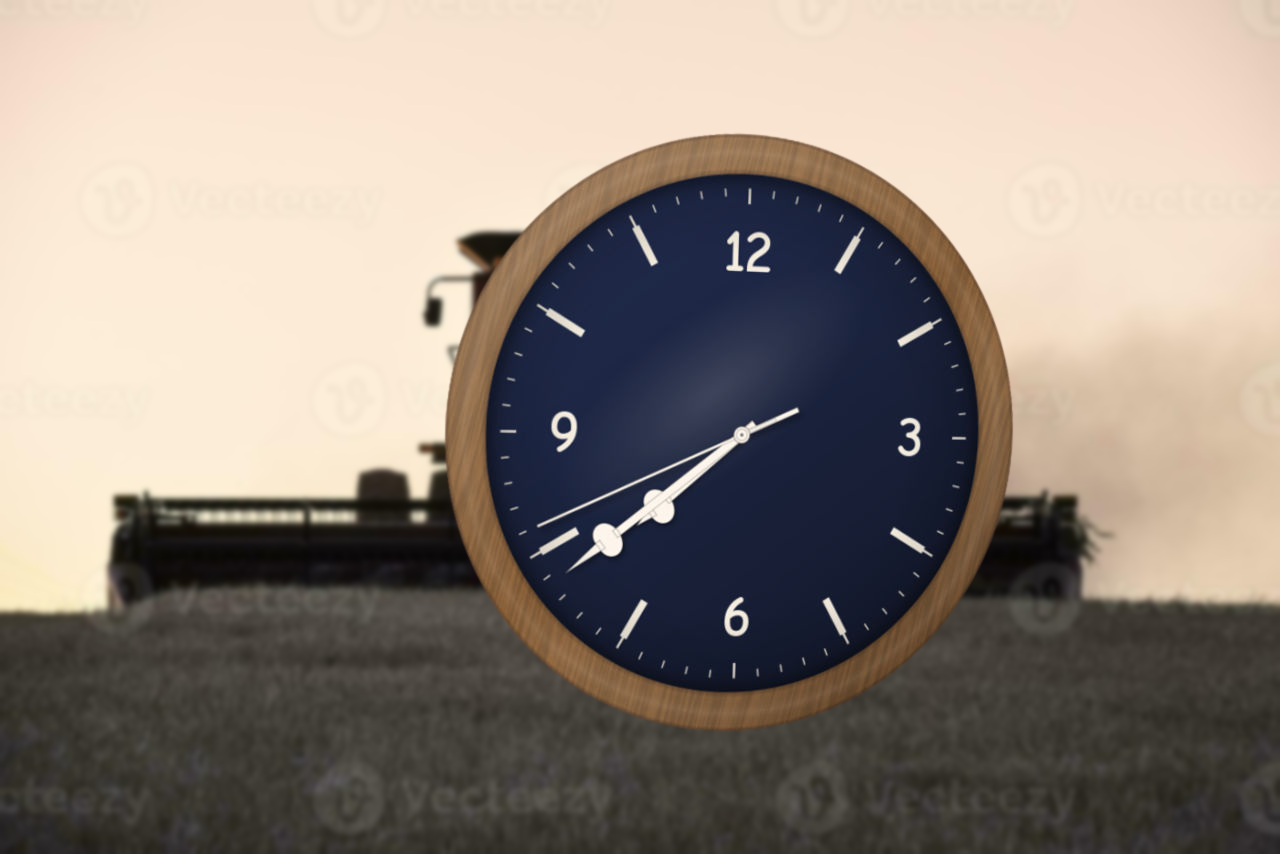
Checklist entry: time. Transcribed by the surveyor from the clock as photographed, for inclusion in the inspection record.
7:38:41
